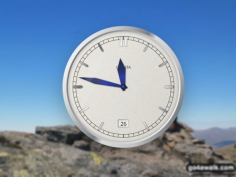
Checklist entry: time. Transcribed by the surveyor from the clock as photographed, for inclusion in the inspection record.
11:47
